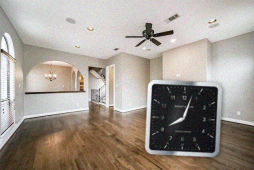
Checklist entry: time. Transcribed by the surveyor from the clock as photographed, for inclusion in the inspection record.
8:03
